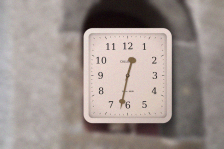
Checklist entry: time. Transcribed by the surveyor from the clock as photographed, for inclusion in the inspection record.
12:32
